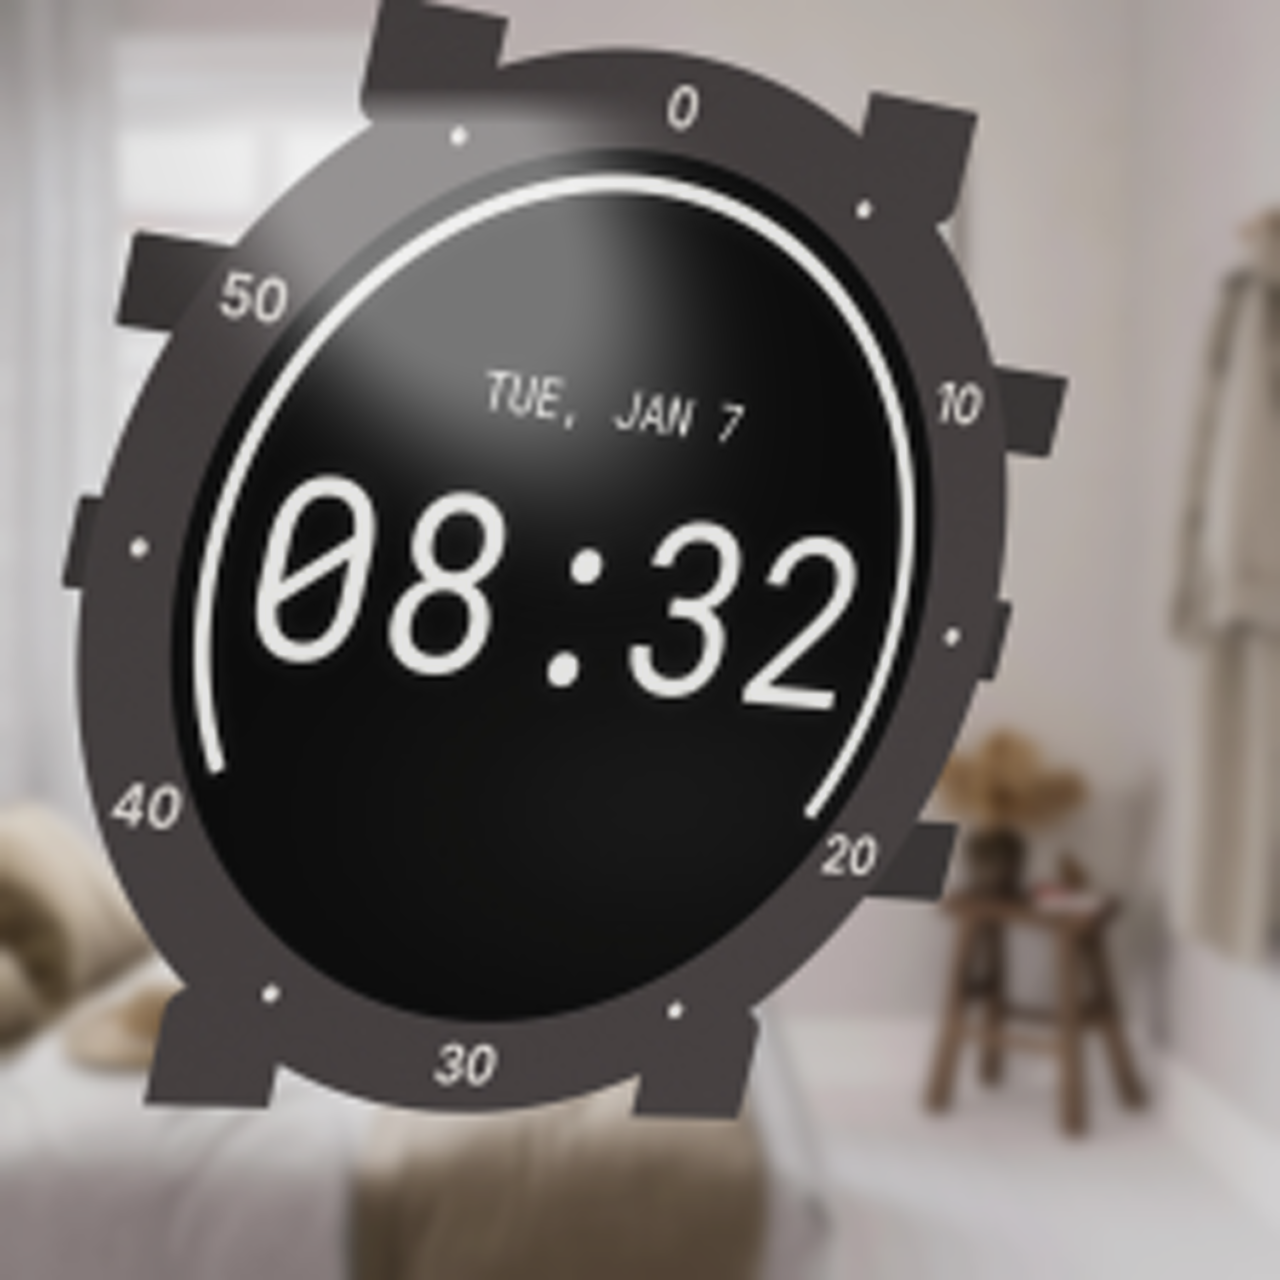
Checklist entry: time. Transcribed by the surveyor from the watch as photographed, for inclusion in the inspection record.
8:32
